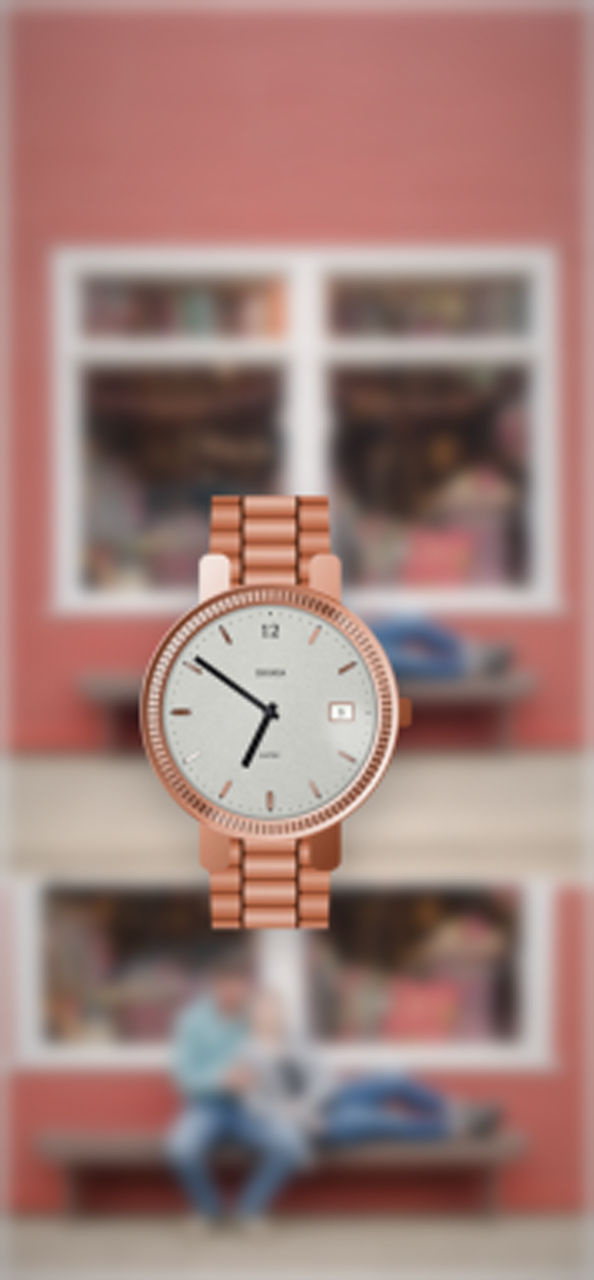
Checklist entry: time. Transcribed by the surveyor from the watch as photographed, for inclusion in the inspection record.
6:51
